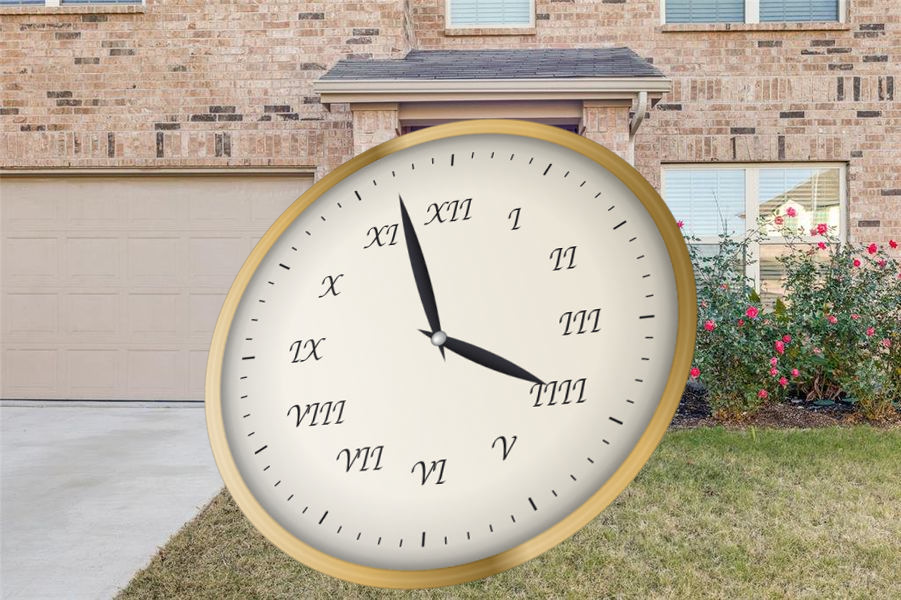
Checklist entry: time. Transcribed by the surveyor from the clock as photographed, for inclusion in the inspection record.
3:57
